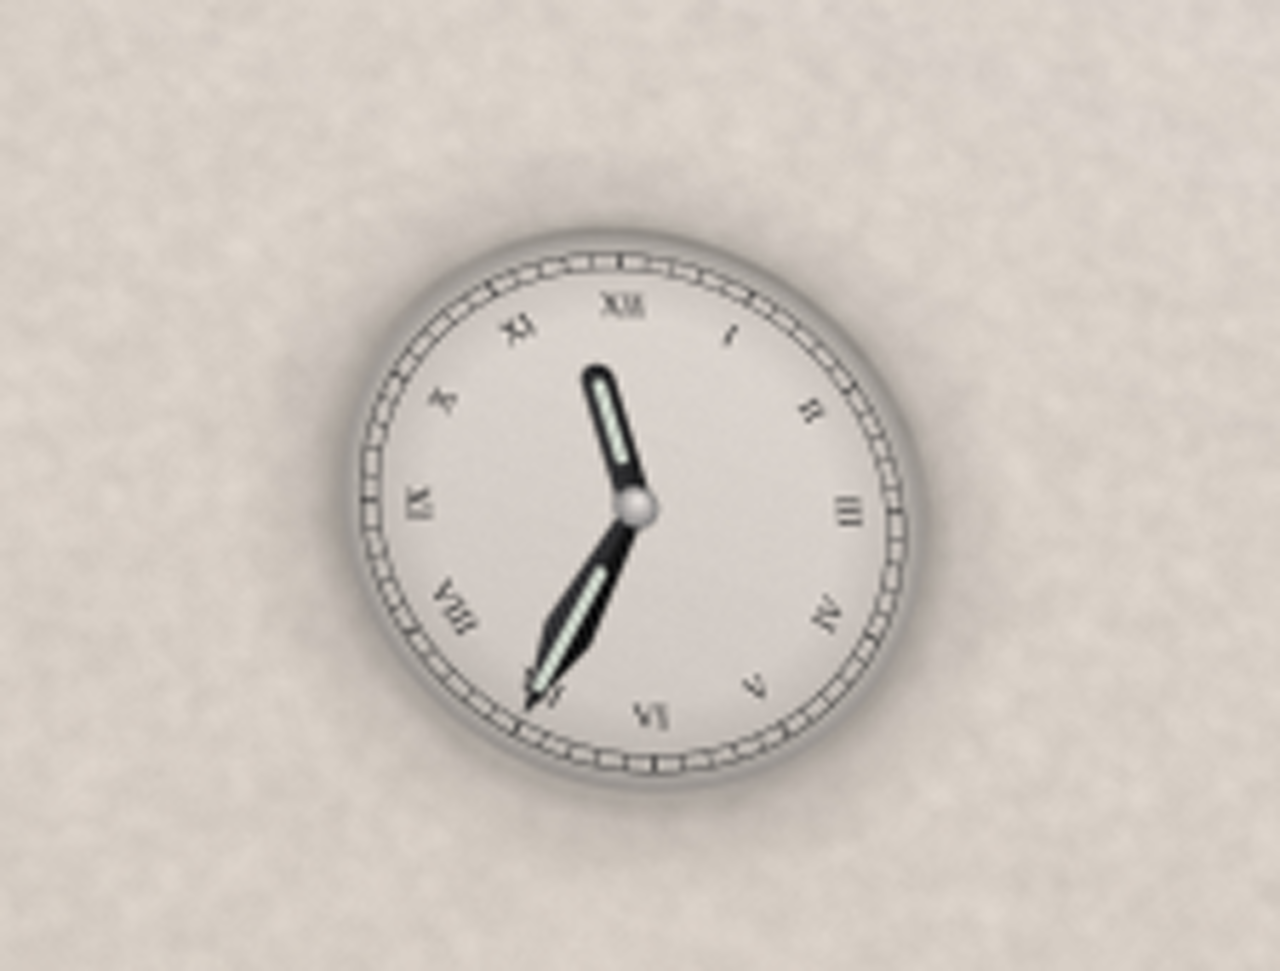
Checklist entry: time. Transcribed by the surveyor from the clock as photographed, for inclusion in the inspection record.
11:35
